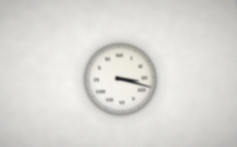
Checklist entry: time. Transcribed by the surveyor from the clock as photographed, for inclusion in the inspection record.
3:18
